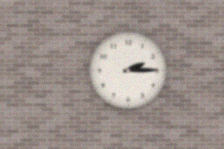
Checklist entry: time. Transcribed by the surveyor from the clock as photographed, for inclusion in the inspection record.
2:15
